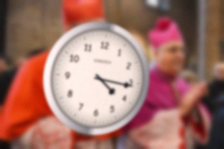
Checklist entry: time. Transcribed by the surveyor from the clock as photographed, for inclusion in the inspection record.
4:16
